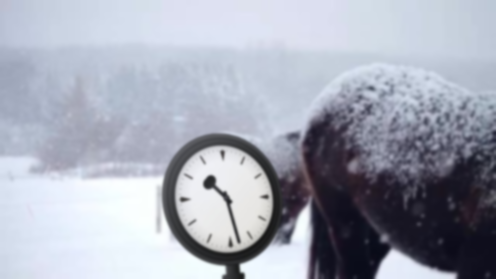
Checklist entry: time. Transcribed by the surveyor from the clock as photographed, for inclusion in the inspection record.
10:28
